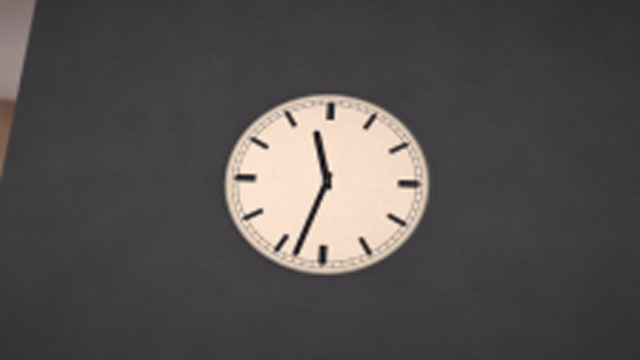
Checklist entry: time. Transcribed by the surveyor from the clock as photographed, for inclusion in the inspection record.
11:33
